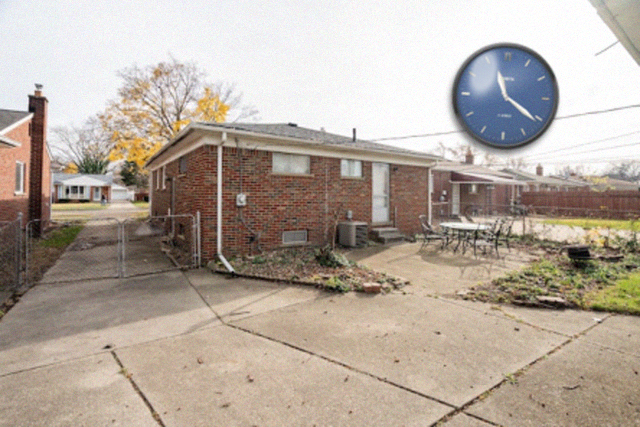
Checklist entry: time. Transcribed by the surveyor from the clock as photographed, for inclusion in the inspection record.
11:21
